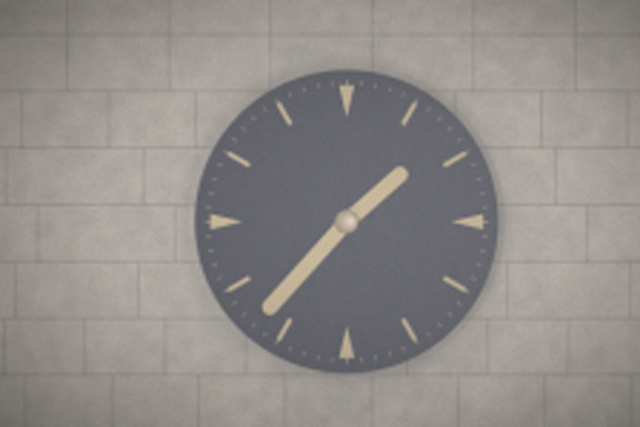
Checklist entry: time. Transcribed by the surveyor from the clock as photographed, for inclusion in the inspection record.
1:37
